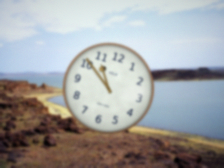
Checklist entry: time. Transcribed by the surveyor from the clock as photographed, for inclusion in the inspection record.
10:51
